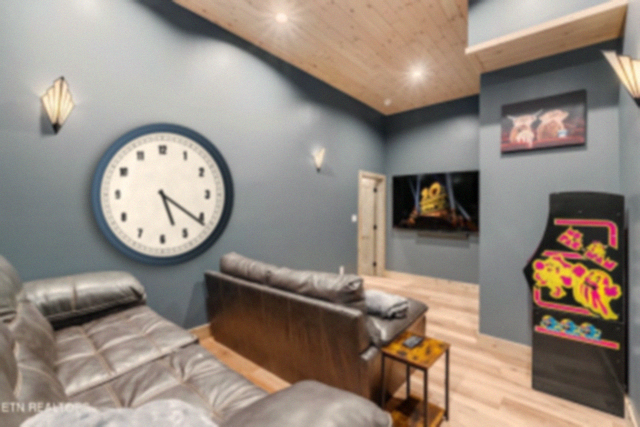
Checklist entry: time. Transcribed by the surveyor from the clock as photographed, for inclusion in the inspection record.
5:21
